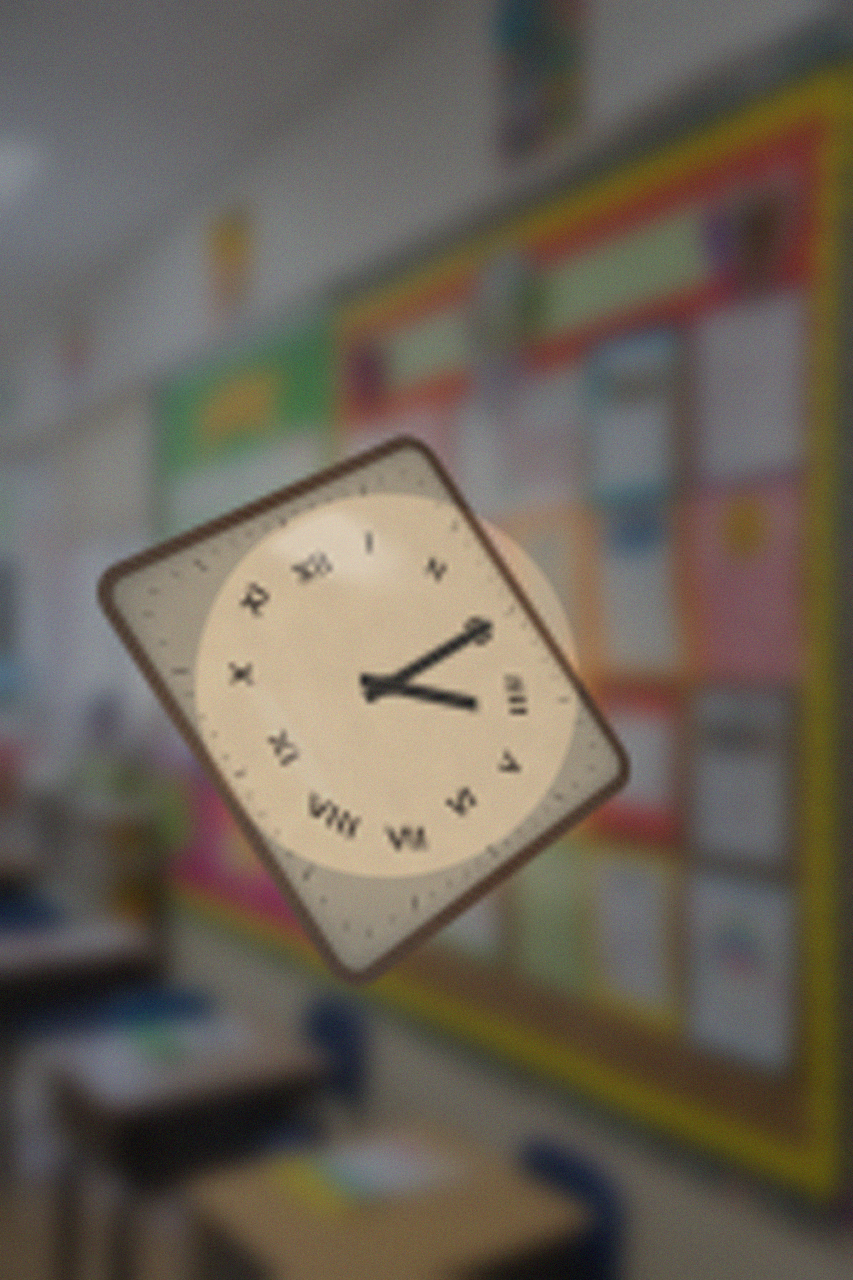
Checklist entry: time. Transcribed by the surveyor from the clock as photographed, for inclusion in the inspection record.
4:15
